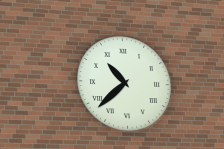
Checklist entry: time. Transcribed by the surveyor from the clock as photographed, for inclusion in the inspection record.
10:38
